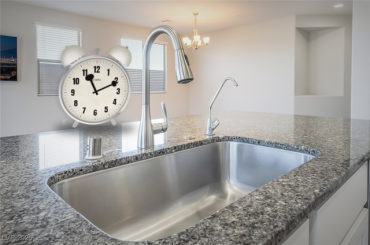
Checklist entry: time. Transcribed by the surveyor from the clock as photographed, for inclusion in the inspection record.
11:11
